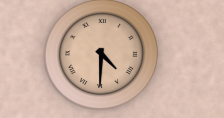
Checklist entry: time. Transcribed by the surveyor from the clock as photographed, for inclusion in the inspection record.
4:30
